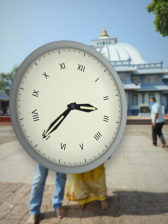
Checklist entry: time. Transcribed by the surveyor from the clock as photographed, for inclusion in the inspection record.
2:35
